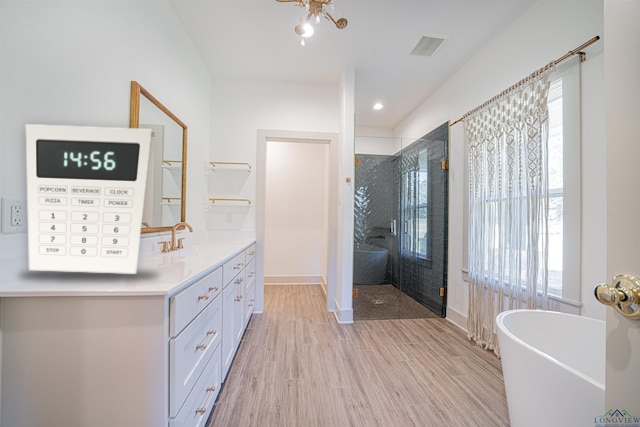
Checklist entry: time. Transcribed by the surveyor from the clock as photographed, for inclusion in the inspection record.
14:56
